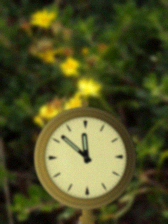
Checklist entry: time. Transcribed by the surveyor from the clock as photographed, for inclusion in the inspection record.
11:52
